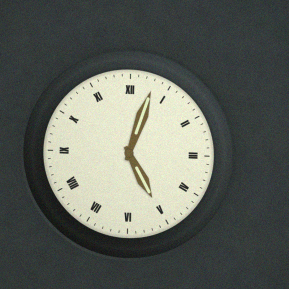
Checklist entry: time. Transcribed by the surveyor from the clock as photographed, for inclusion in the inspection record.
5:03
